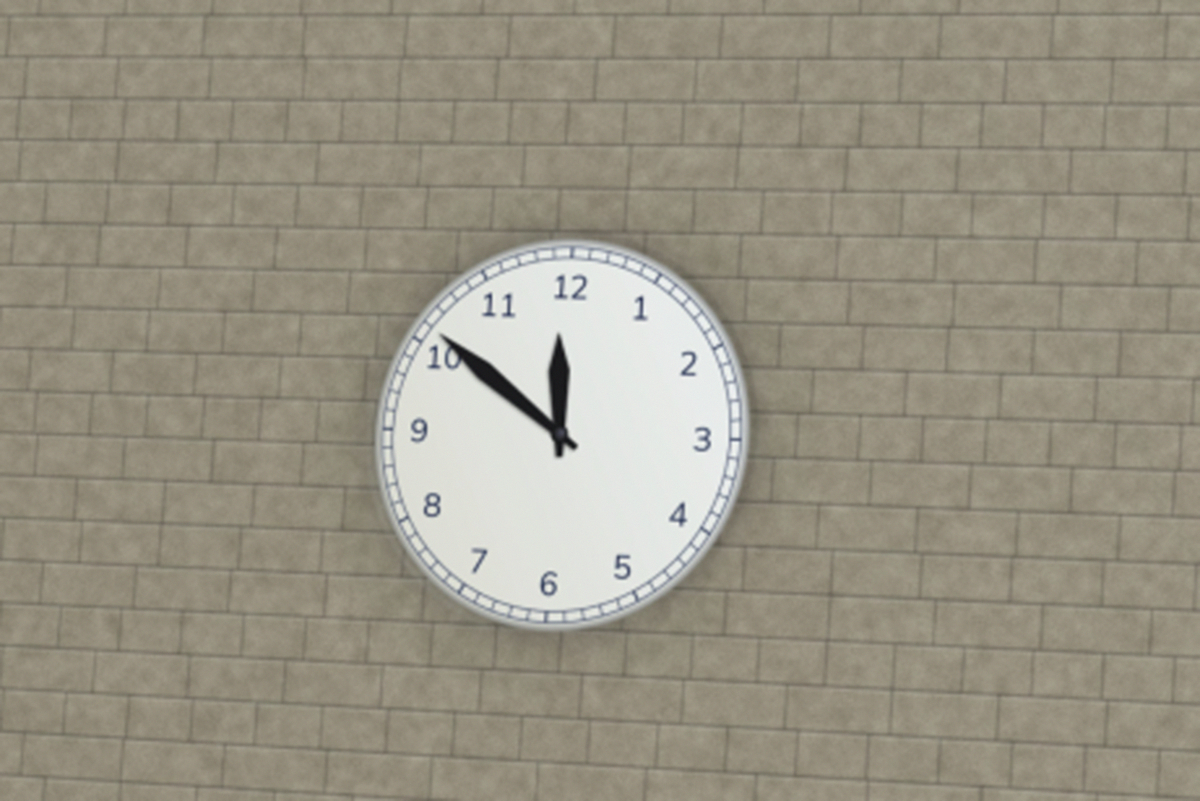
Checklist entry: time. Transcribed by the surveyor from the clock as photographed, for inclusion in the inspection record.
11:51
